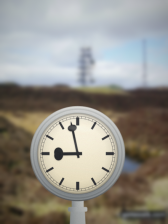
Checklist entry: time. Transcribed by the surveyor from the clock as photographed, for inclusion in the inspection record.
8:58
